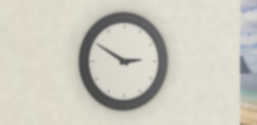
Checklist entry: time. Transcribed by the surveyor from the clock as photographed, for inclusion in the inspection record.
2:50
